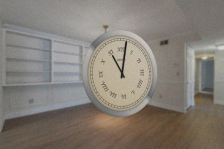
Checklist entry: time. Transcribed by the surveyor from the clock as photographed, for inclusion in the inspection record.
11:02
